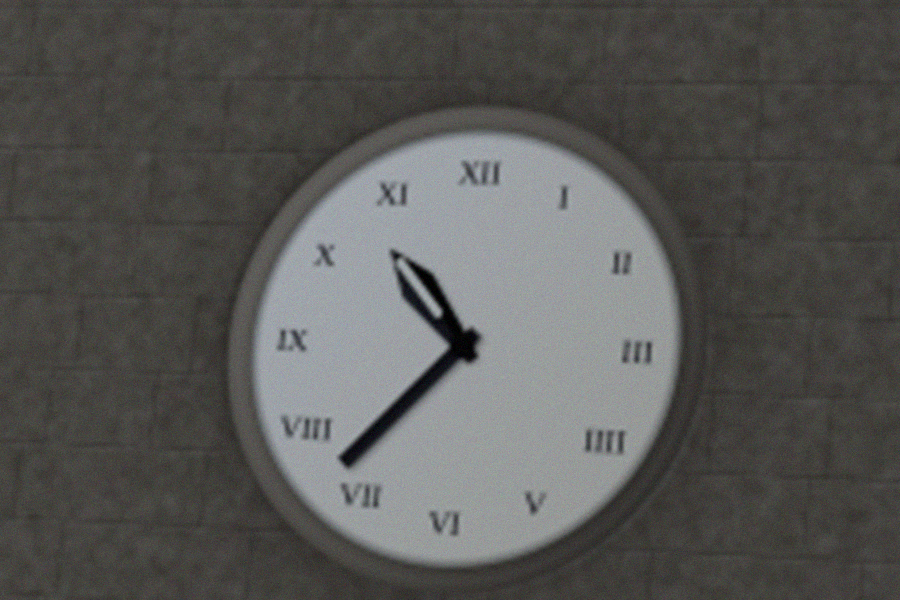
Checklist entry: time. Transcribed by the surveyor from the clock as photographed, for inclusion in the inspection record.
10:37
